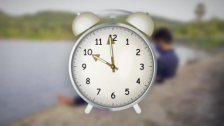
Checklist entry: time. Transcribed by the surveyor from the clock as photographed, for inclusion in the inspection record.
9:59
